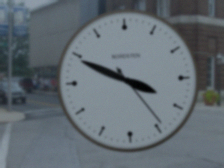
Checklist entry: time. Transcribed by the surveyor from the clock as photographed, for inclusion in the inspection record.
3:49:24
